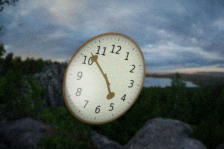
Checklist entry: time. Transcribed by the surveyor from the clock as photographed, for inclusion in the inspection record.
4:52
